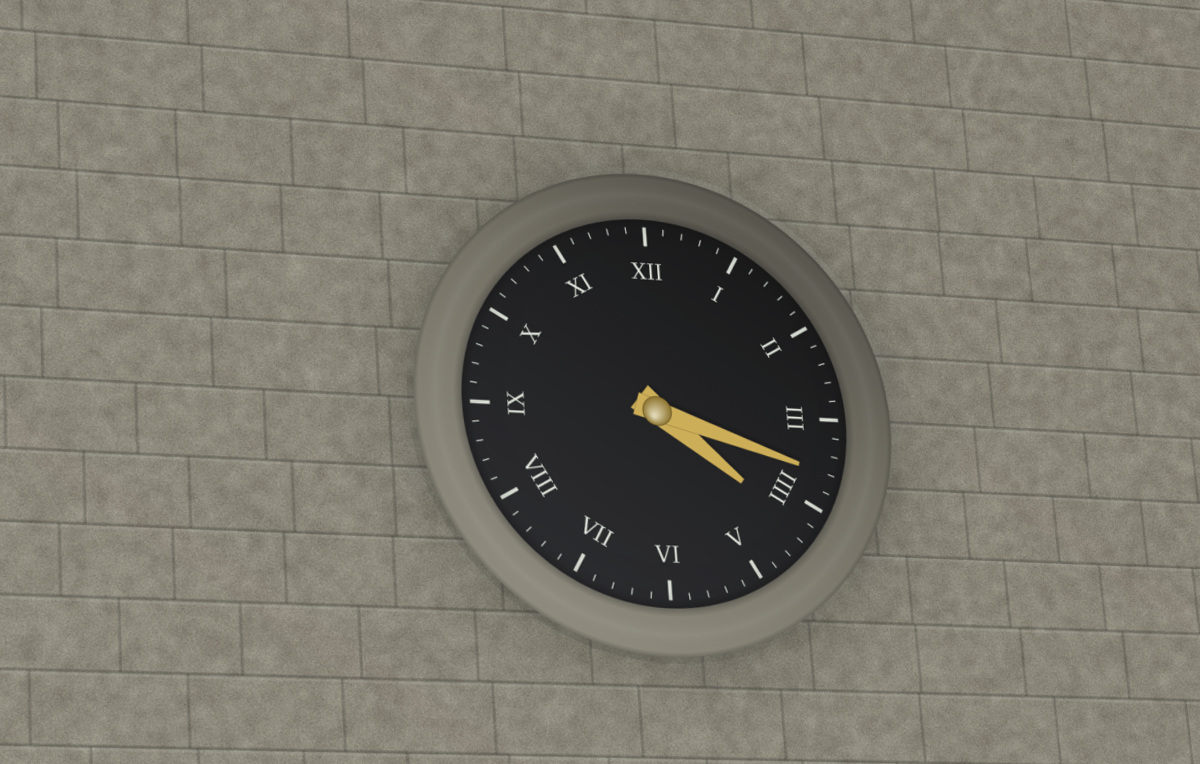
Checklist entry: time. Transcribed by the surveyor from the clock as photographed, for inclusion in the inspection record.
4:18
